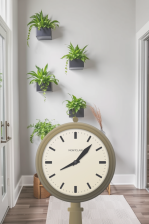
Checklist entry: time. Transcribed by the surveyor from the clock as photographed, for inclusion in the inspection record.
8:07
